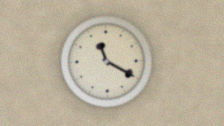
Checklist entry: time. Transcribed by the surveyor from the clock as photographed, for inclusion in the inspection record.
11:20
